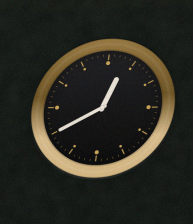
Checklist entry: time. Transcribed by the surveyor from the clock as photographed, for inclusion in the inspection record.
12:40
